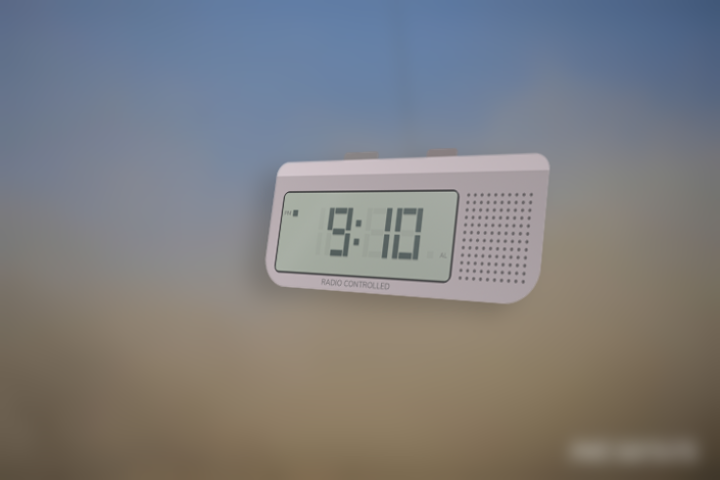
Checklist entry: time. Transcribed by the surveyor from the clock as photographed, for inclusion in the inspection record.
9:10
